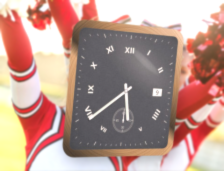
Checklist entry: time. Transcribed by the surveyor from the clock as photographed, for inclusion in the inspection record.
5:39
